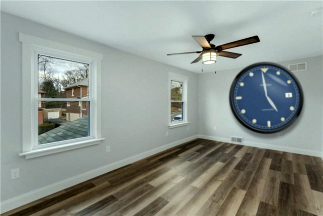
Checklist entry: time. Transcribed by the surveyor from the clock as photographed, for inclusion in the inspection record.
4:59
